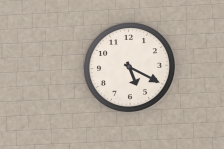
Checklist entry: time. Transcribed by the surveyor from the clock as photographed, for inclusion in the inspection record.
5:20
